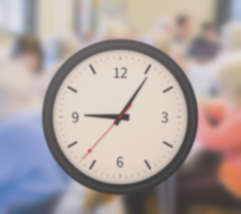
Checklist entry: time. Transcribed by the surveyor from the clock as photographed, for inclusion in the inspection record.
9:05:37
